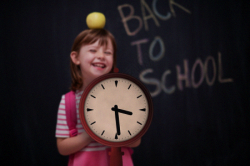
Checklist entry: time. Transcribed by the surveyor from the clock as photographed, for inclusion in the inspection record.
3:29
